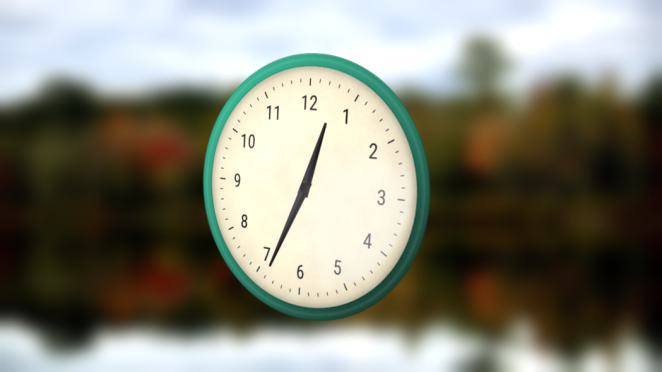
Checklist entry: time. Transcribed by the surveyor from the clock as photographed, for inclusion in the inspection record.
12:34
